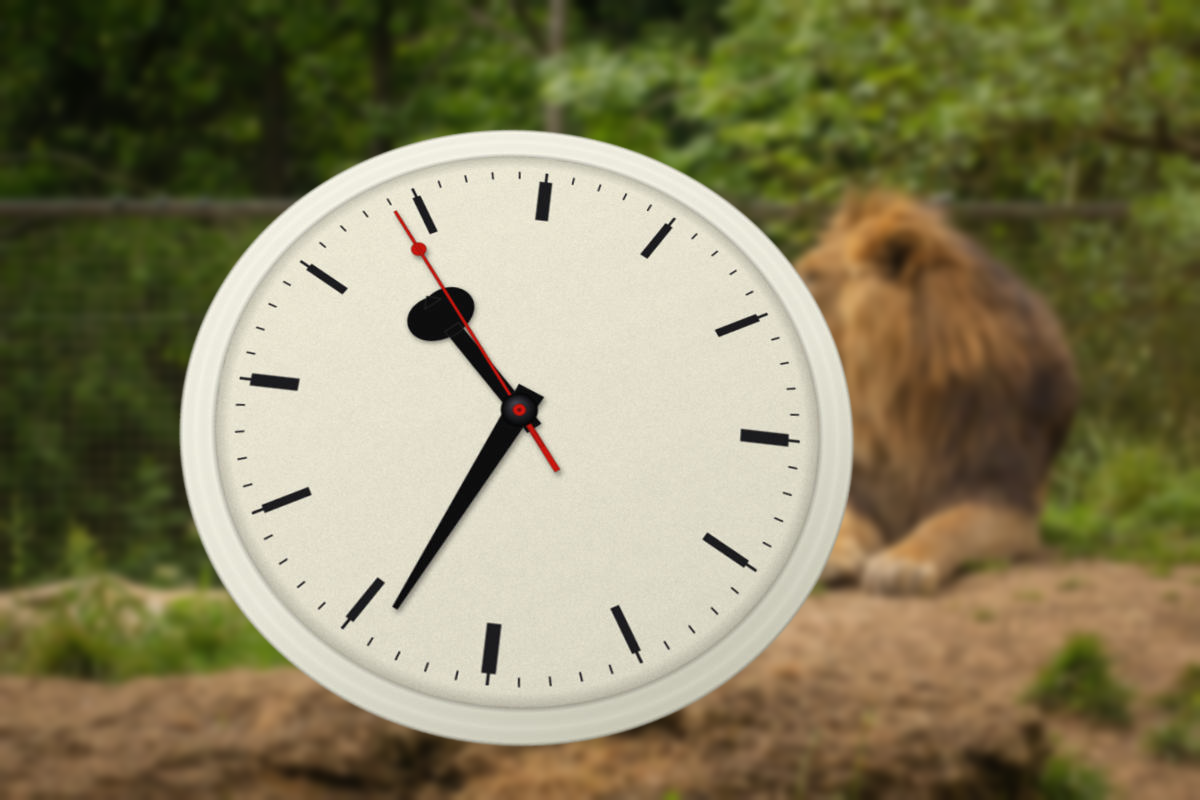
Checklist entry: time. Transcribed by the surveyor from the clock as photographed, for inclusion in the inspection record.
10:33:54
